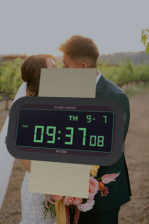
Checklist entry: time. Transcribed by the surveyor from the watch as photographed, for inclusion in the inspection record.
9:37:08
